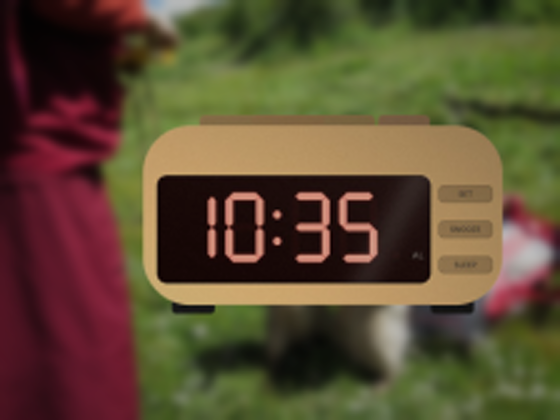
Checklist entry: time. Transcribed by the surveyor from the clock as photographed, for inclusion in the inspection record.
10:35
